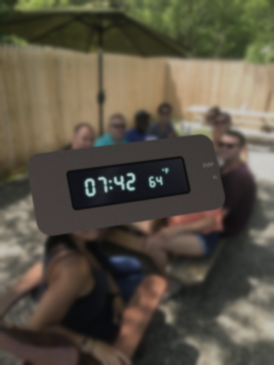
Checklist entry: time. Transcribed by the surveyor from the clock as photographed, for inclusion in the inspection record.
7:42
